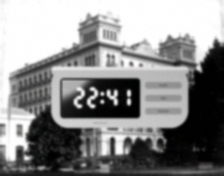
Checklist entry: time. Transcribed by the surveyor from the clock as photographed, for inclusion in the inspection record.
22:41
